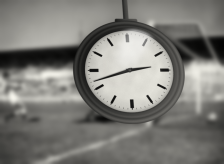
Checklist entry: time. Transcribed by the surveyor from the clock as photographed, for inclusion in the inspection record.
2:42
